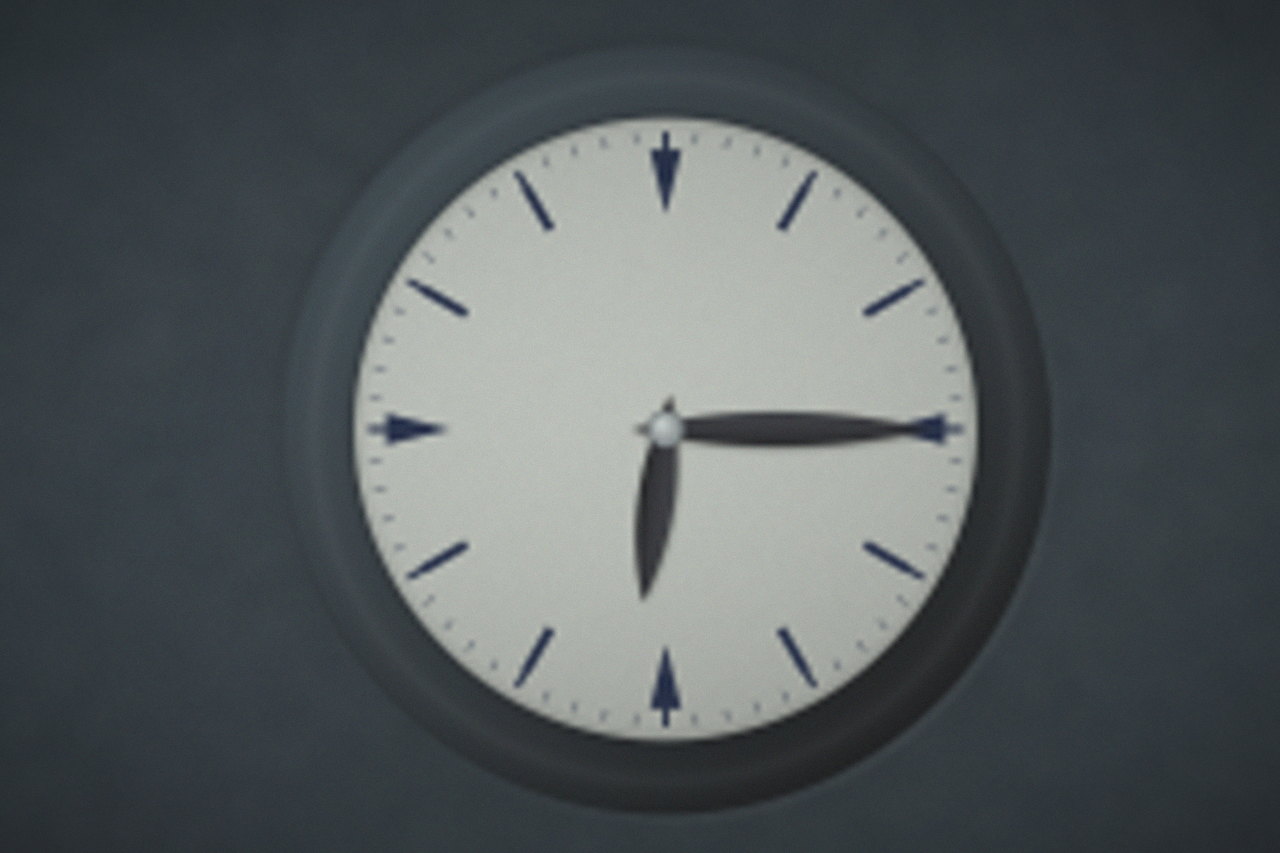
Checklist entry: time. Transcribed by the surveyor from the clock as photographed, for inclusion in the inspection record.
6:15
